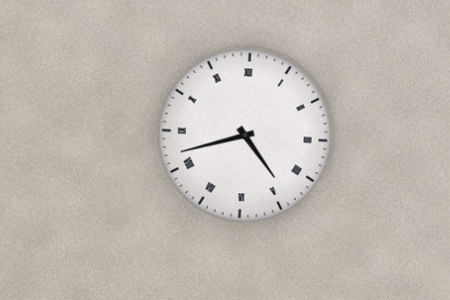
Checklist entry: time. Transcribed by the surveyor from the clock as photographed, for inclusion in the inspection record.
4:42
